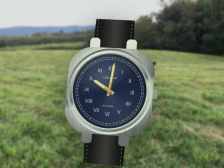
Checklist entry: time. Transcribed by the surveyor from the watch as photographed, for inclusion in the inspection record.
10:01
